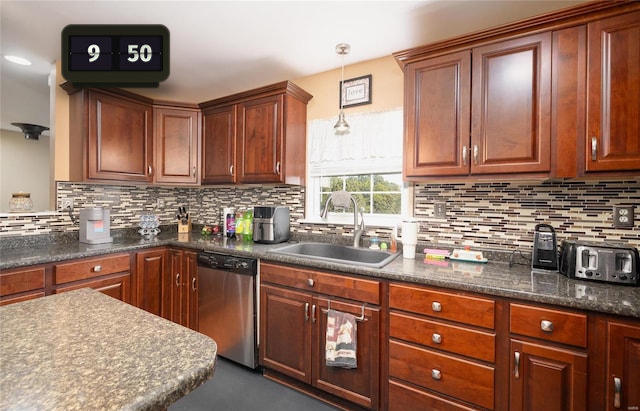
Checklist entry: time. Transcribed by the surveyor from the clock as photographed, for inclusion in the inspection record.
9:50
